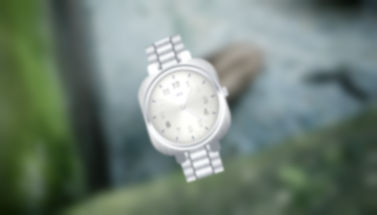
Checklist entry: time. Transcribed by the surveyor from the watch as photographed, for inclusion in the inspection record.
1:23
